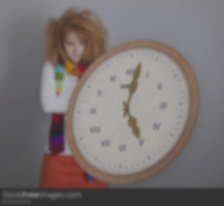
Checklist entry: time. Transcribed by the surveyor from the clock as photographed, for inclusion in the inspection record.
5:02
